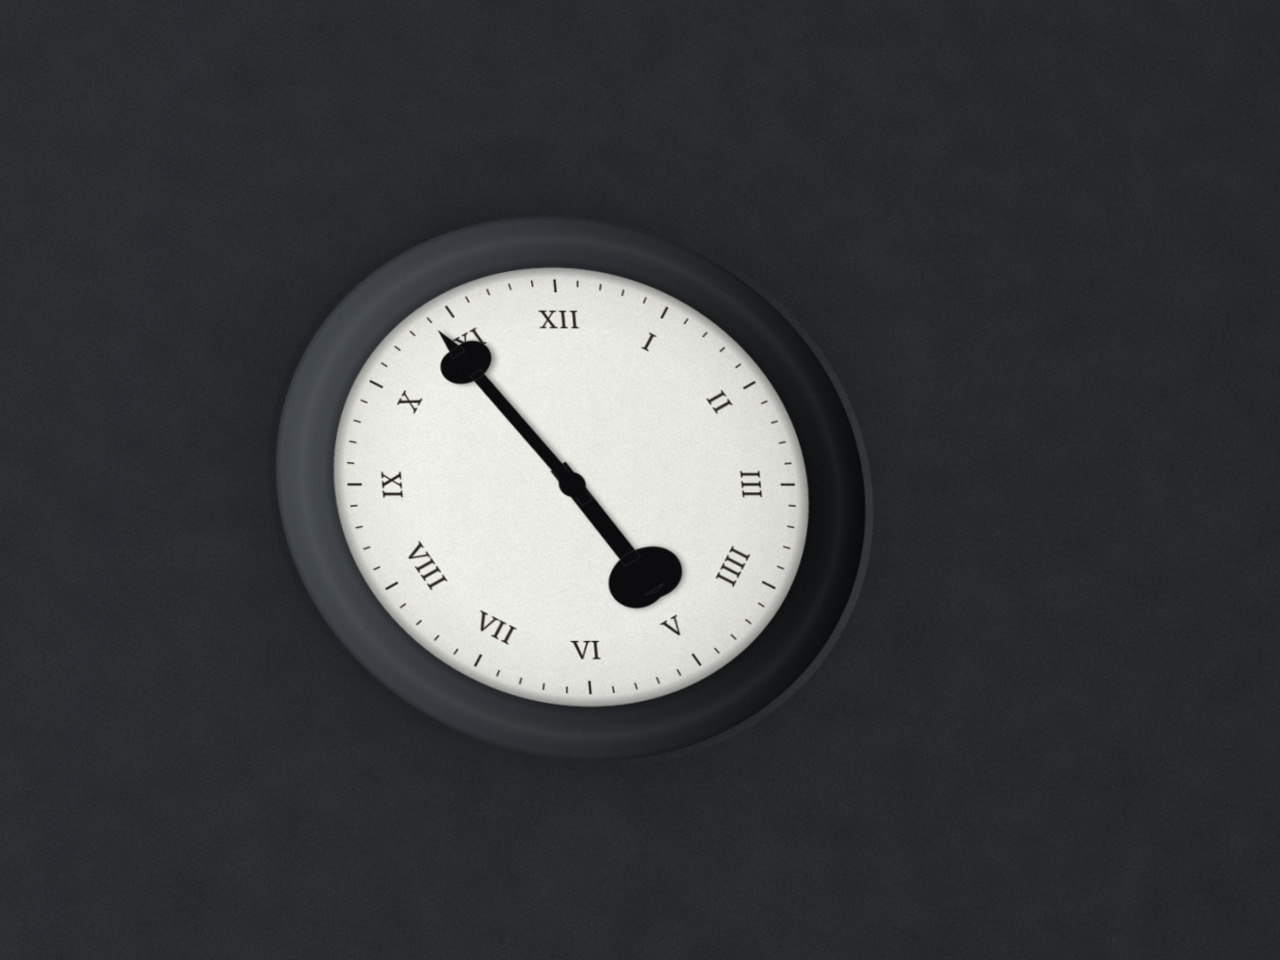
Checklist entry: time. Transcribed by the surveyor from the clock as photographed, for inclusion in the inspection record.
4:54
